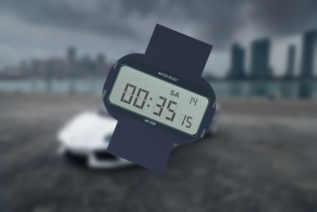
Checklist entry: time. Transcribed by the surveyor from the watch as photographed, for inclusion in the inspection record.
0:35:15
